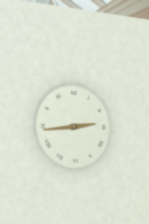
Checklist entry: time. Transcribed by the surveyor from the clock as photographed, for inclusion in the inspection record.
2:44
